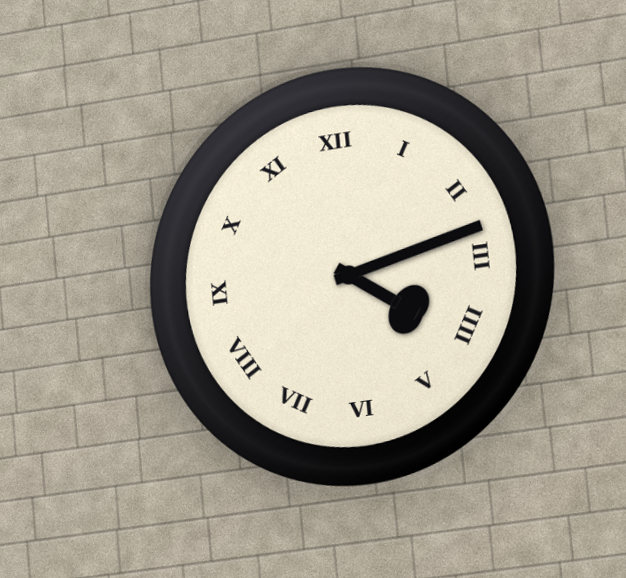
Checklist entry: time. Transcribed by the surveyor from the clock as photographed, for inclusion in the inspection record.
4:13
